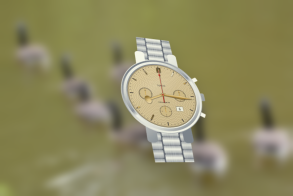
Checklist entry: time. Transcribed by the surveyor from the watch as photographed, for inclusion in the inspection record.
8:16
